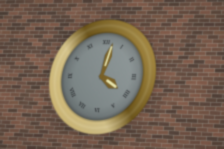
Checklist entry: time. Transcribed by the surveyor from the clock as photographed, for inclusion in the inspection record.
4:02
